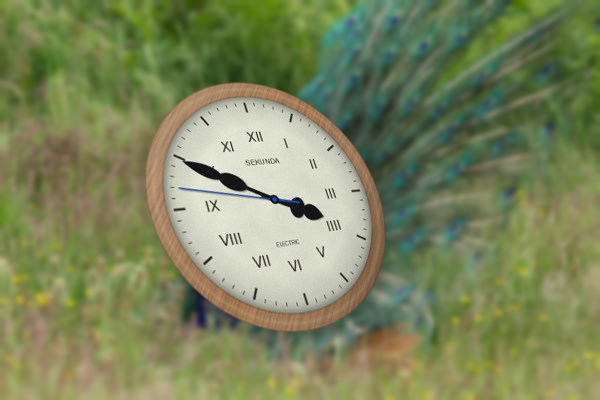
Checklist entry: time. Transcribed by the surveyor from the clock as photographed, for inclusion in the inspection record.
3:49:47
